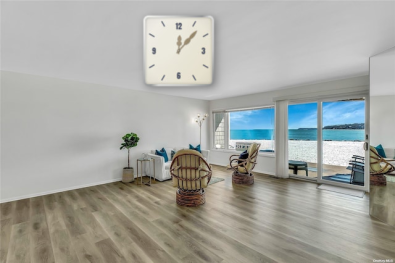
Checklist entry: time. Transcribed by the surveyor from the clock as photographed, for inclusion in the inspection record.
12:07
